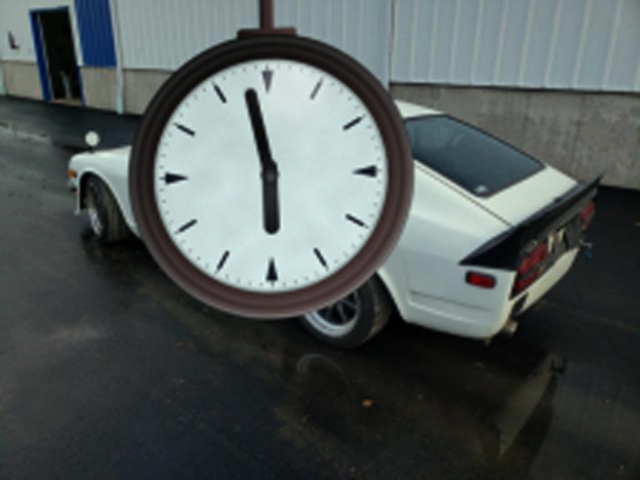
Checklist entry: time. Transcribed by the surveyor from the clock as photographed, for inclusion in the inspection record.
5:58
